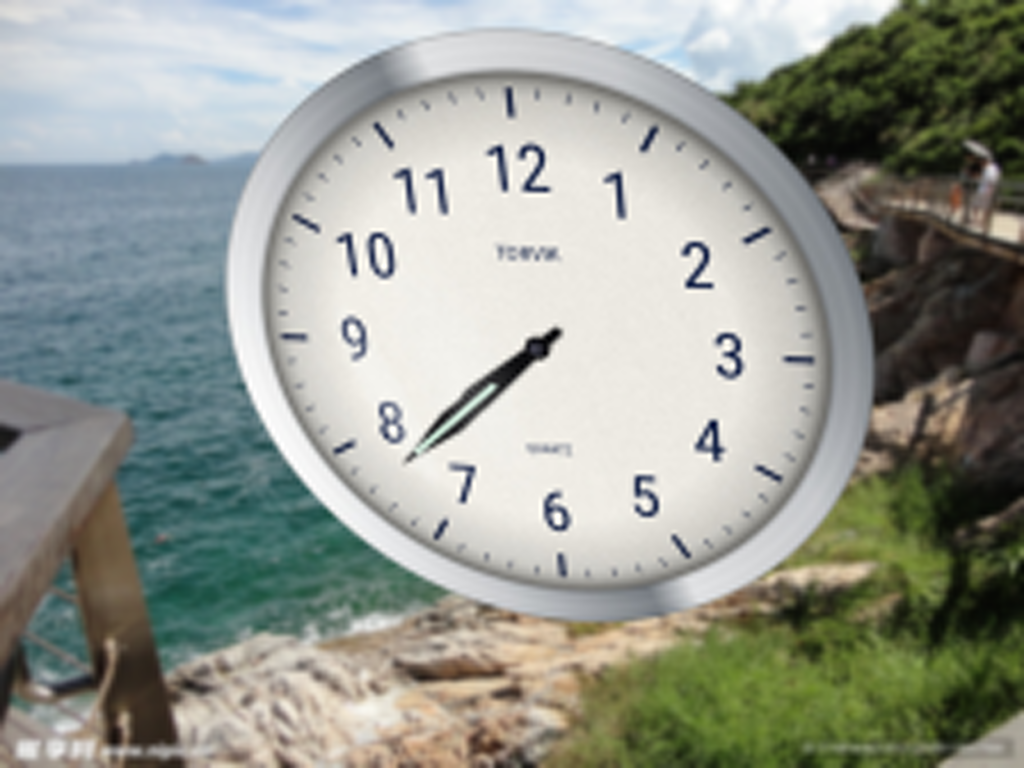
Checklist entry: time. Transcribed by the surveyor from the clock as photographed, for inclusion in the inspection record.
7:38
